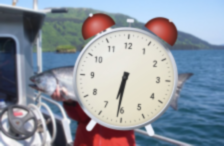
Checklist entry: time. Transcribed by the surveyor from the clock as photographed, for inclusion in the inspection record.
6:31
